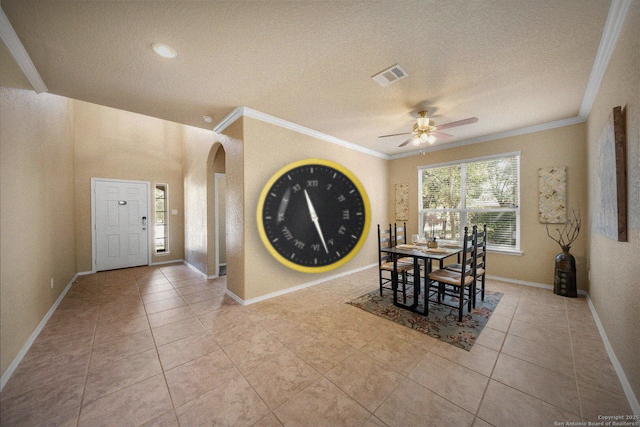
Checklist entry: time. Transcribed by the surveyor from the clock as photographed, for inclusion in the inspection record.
11:27
